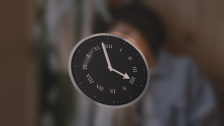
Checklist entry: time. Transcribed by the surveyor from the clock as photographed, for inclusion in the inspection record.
3:58
